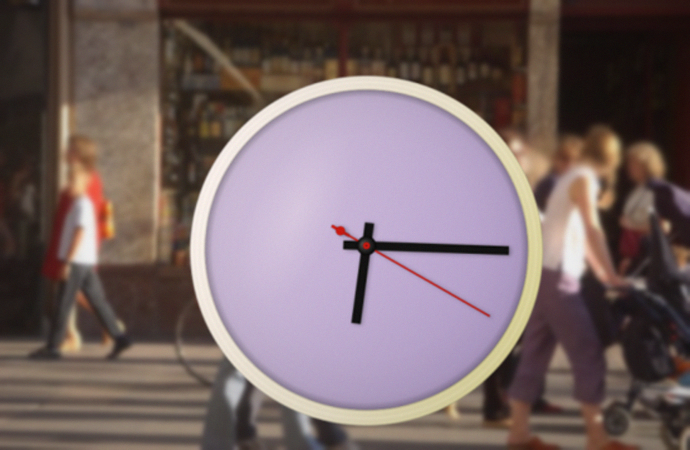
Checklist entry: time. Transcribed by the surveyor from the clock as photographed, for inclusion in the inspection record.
6:15:20
